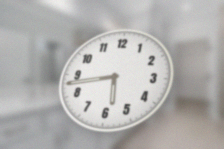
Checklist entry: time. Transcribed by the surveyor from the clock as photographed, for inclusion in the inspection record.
5:43
